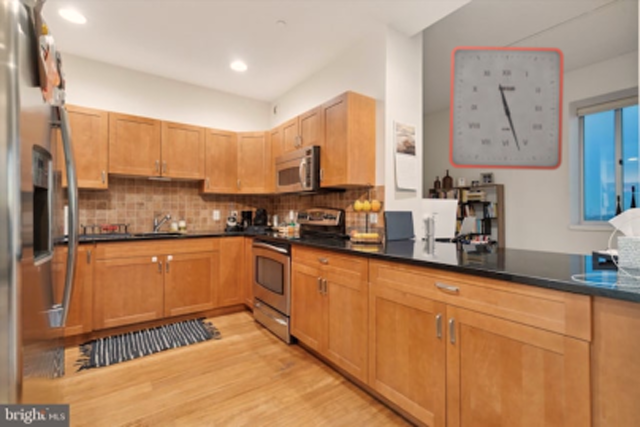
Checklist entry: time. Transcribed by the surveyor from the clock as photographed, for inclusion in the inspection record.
11:27
